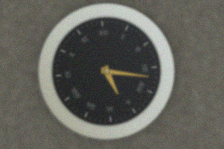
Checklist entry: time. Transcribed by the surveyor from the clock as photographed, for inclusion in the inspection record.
5:17
